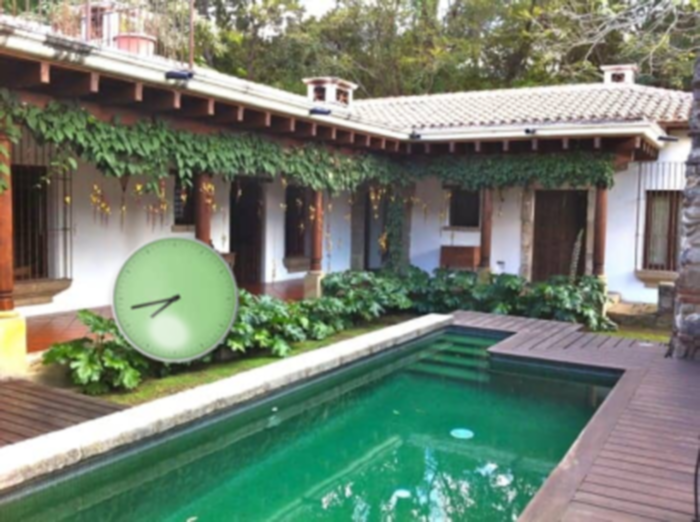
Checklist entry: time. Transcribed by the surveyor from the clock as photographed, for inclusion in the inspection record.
7:43
